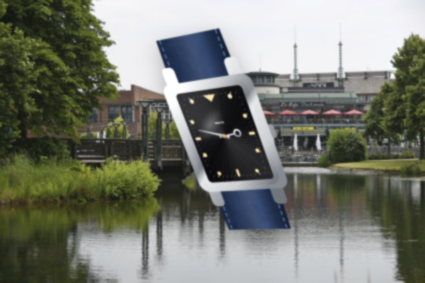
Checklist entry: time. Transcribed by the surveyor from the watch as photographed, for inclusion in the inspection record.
2:48
